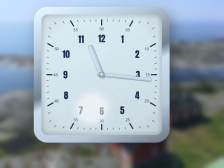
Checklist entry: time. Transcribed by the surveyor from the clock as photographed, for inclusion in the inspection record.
11:16
